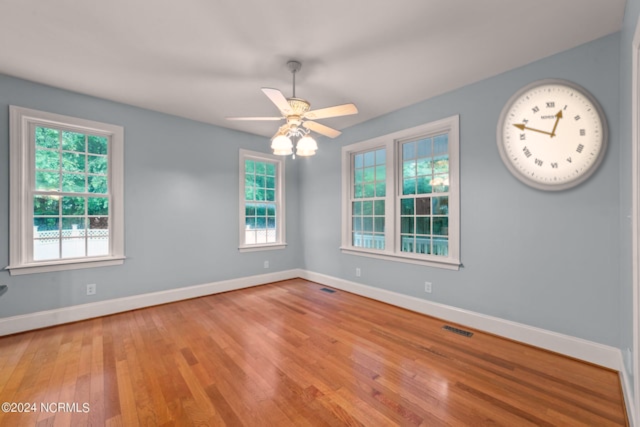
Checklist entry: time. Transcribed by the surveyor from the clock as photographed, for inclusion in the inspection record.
12:48
